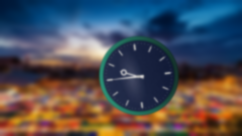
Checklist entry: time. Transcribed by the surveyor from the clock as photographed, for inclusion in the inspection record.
9:45
